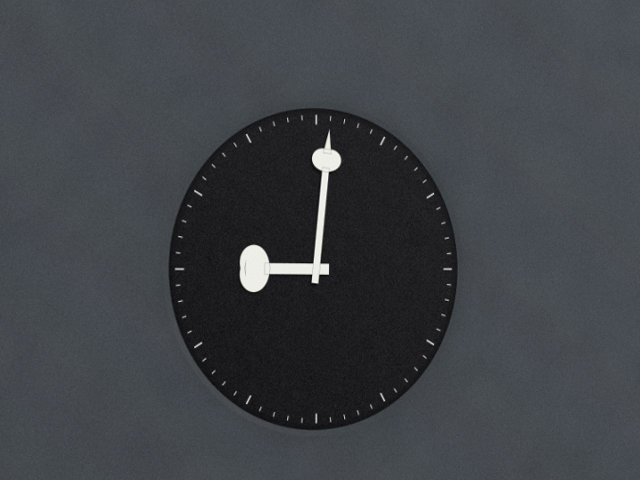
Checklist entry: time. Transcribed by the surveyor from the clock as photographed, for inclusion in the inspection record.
9:01
